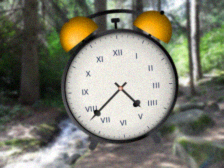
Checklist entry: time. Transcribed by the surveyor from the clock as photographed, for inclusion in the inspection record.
4:38
